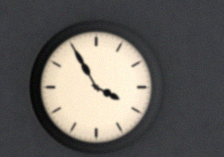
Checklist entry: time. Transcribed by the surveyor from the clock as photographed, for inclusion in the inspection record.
3:55
